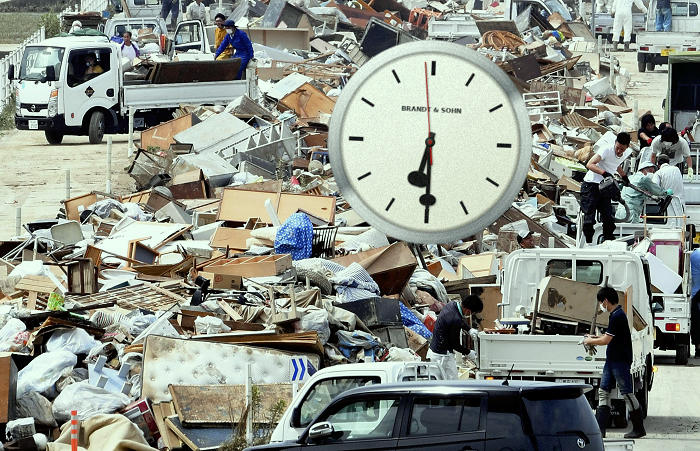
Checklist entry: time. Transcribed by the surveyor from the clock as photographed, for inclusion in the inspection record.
6:29:59
